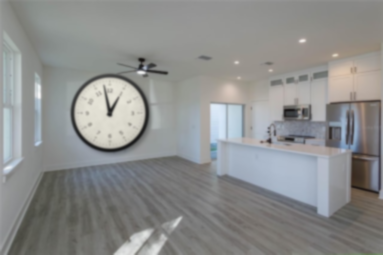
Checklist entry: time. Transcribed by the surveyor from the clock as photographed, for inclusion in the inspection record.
12:58
